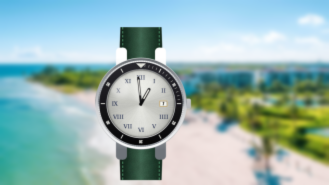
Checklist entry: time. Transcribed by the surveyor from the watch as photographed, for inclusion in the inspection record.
12:59
